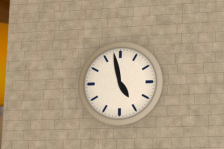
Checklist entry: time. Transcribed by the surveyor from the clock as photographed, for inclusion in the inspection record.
4:58
